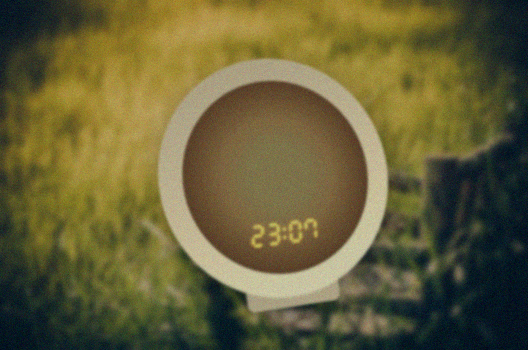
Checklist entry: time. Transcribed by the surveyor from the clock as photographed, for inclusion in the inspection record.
23:07
